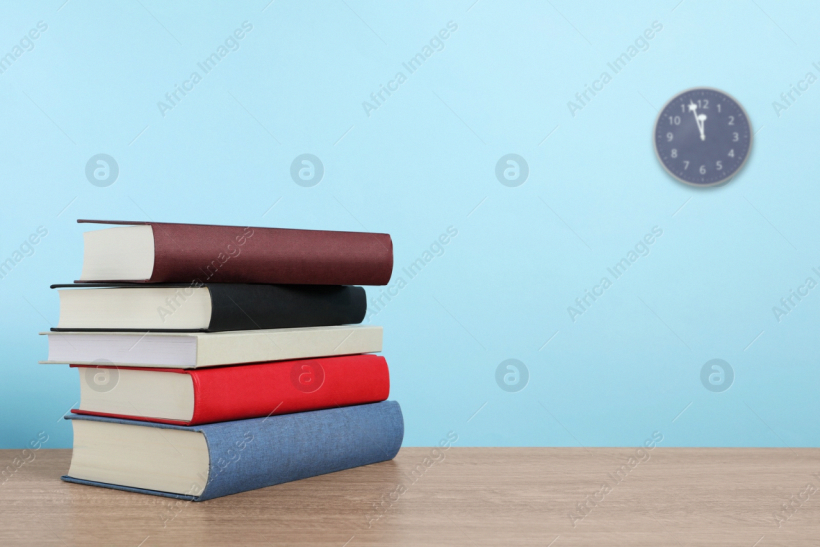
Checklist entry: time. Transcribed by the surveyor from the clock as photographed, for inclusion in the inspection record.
11:57
